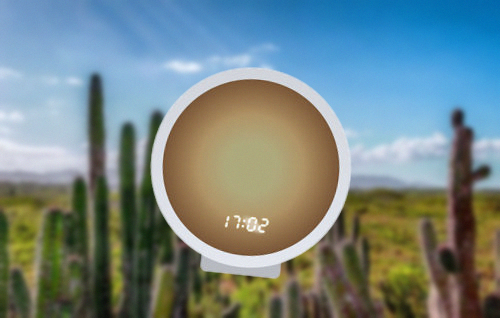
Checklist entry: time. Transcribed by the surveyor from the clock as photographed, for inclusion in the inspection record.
17:02
